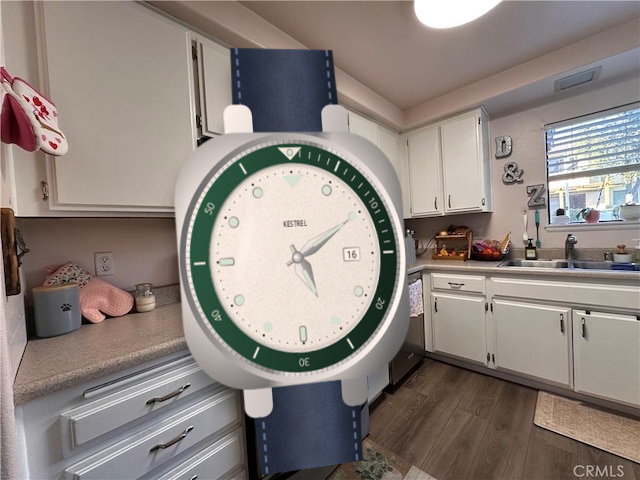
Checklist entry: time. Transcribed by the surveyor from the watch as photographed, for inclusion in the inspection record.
5:10
